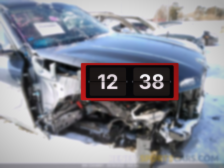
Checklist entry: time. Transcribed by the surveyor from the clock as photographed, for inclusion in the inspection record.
12:38
